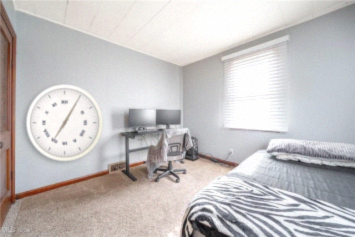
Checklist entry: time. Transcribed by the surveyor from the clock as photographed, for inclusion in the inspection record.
7:05
